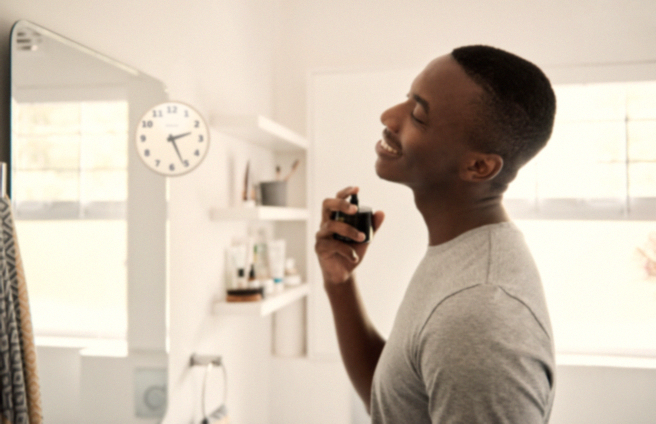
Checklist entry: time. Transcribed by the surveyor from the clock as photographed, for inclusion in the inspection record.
2:26
